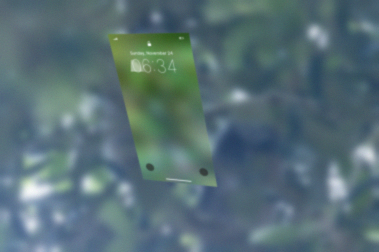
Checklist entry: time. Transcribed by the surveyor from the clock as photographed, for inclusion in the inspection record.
6:34
